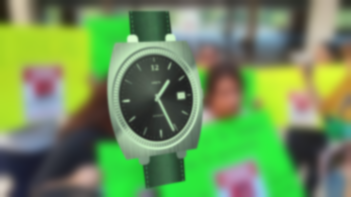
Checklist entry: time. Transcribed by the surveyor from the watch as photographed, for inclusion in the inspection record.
1:26
